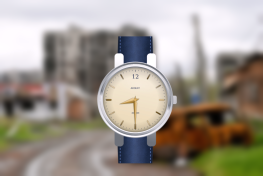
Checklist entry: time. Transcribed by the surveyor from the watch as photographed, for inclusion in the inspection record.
8:30
